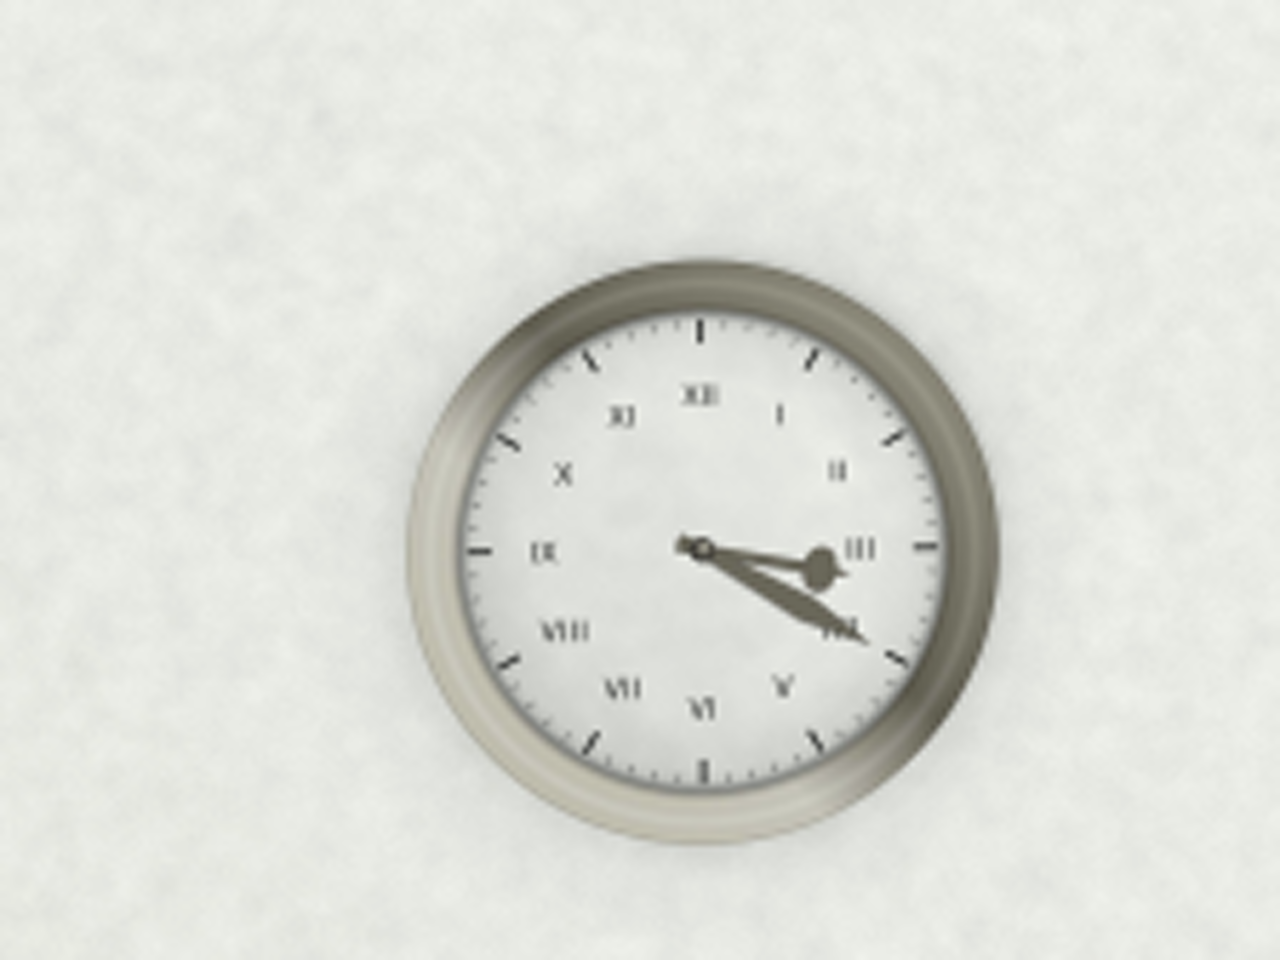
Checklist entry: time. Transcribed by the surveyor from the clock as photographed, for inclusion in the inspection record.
3:20
